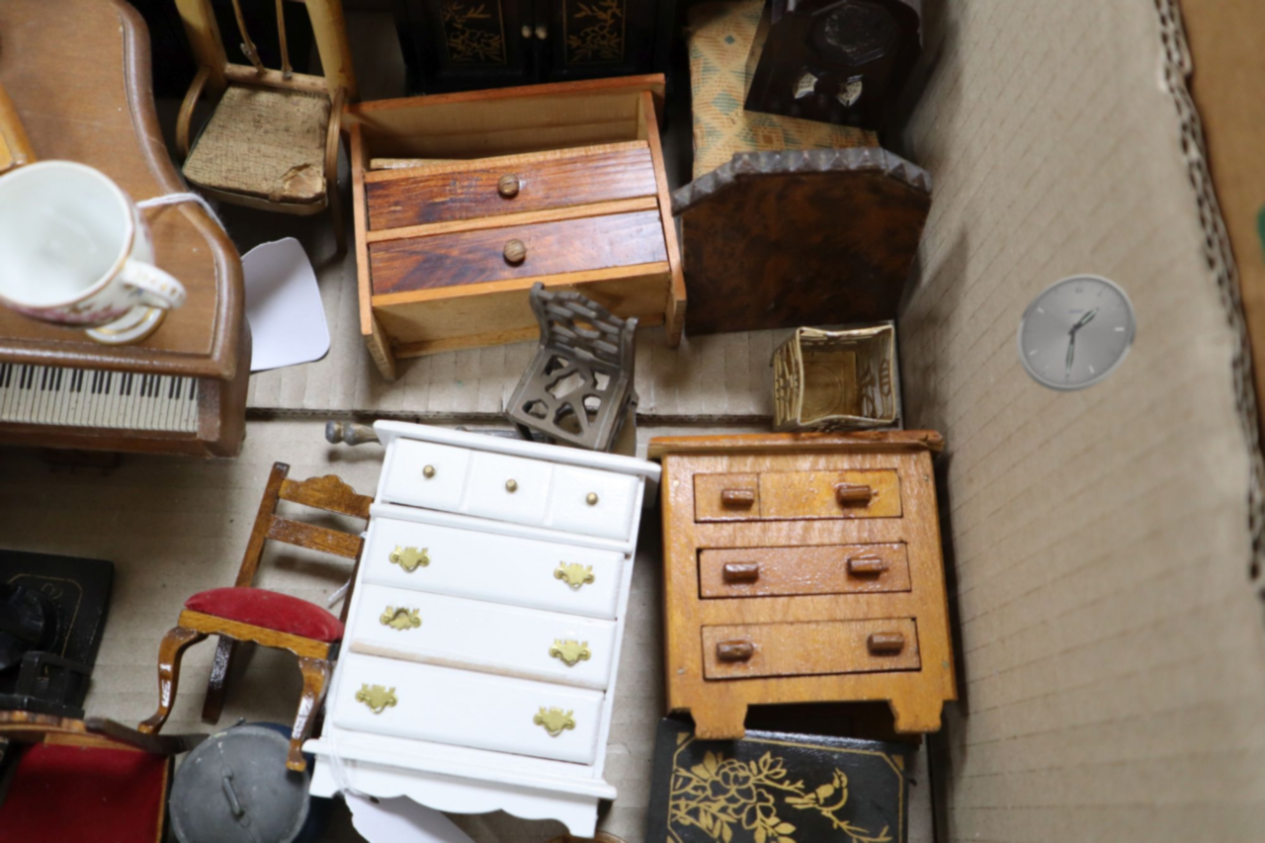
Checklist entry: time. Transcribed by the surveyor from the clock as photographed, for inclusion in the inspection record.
1:30
